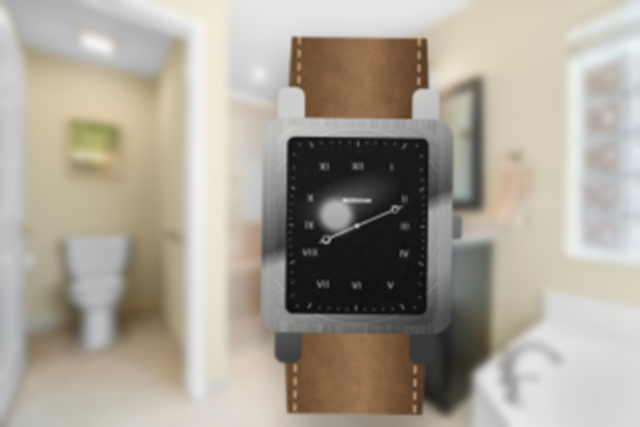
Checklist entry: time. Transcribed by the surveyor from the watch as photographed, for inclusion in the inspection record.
8:11
